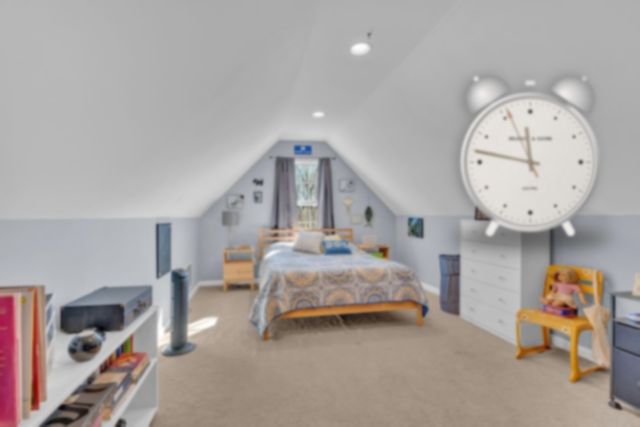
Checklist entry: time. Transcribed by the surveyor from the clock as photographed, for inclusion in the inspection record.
11:46:56
